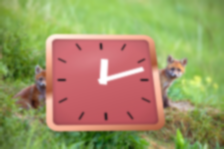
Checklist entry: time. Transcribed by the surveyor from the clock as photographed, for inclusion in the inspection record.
12:12
